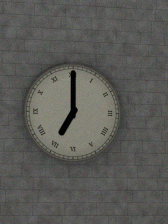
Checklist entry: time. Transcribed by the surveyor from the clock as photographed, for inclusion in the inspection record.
7:00
